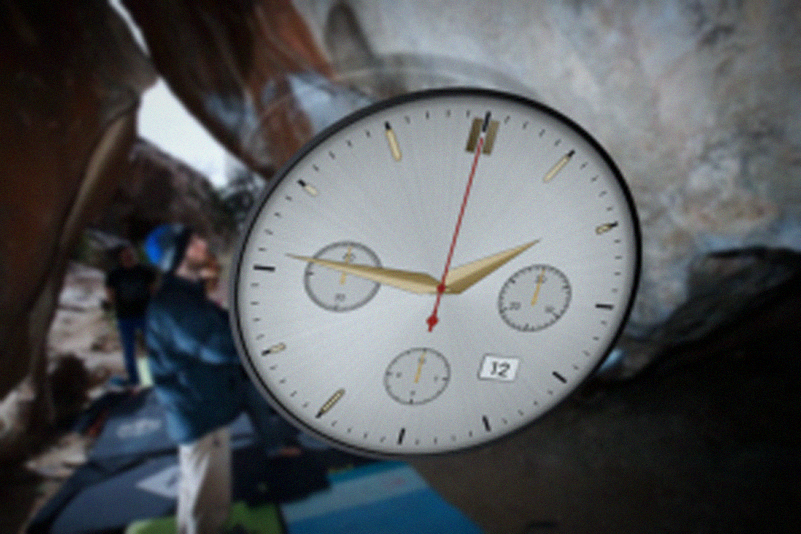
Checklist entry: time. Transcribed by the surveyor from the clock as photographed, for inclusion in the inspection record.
1:46
